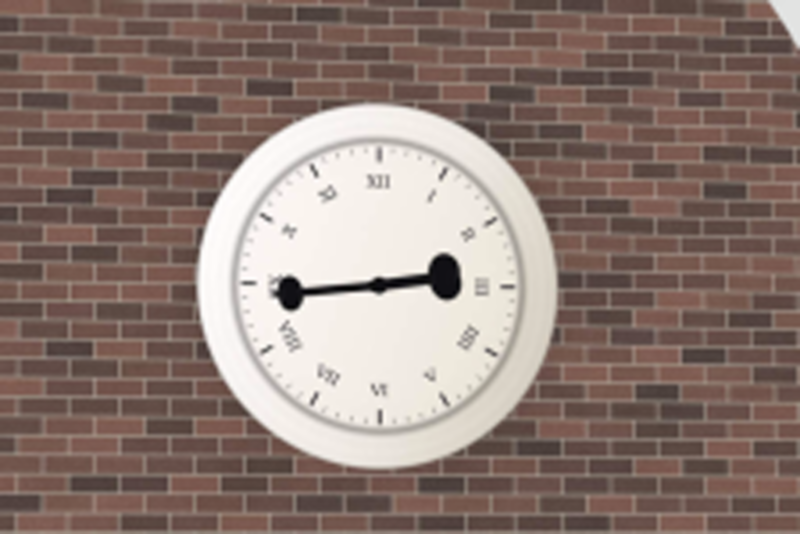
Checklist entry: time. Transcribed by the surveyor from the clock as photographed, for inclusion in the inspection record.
2:44
